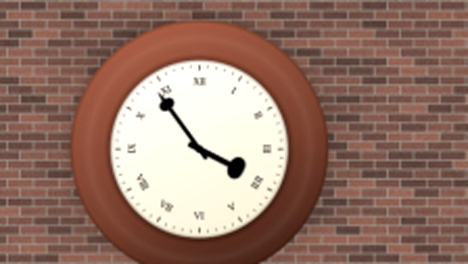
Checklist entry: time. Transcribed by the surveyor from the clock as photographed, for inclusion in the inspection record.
3:54
